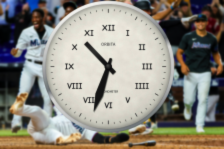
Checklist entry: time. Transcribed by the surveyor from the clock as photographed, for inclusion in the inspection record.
10:33
